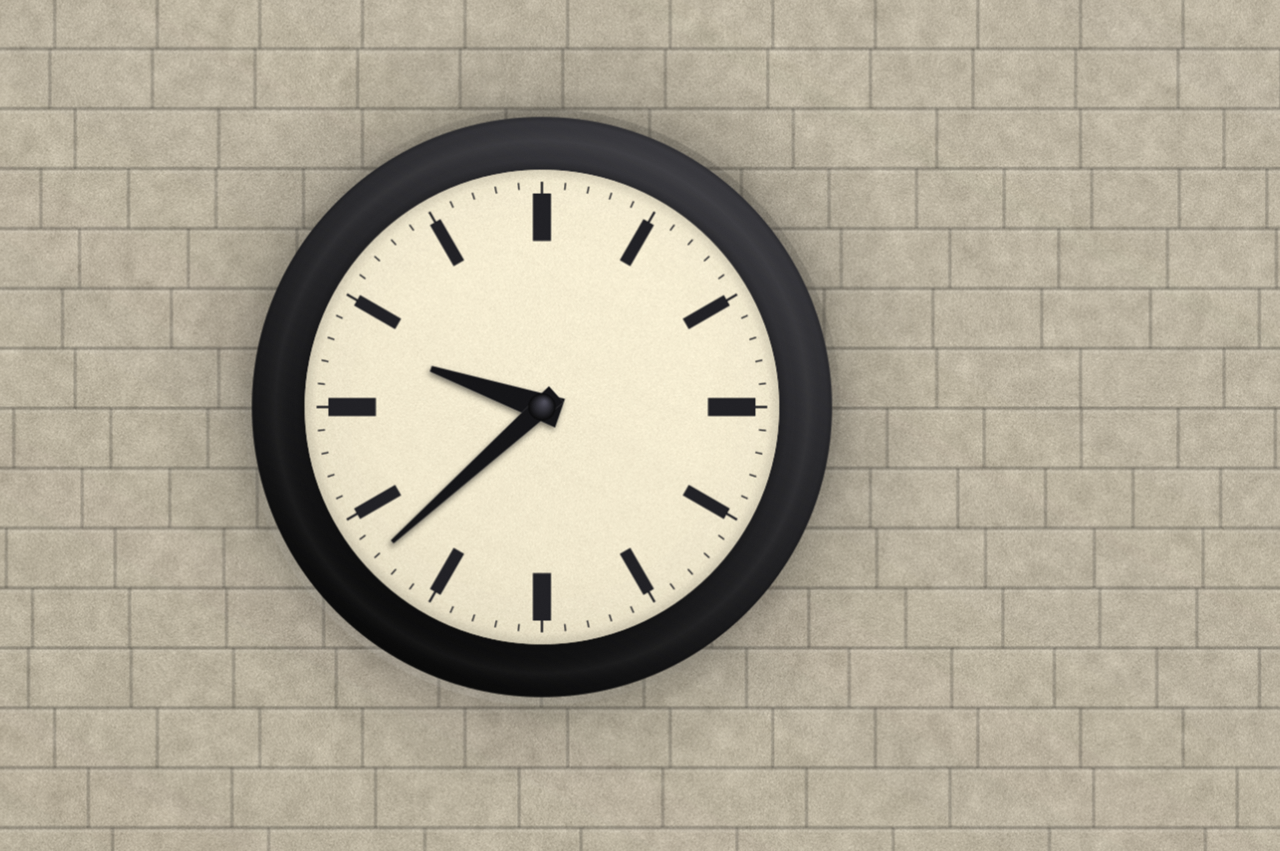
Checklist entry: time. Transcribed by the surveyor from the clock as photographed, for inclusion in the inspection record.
9:38
